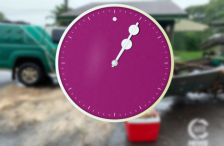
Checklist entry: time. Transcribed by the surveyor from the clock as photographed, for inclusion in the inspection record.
1:05
